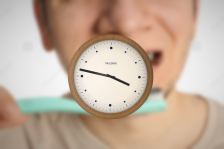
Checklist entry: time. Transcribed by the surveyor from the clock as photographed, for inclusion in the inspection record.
3:47
